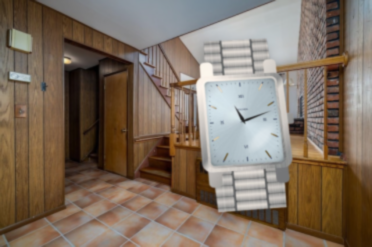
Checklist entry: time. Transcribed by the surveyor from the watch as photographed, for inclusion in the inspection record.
11:12
